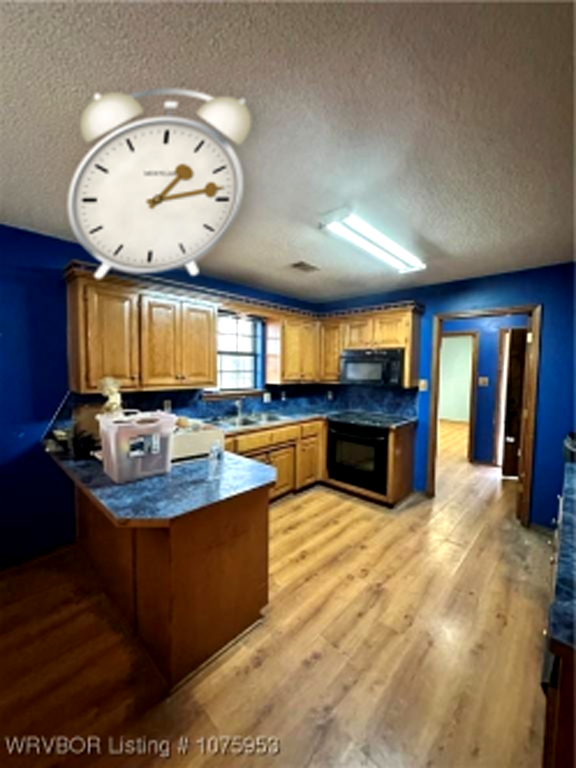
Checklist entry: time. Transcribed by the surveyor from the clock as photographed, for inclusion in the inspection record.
1:13
